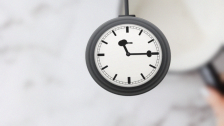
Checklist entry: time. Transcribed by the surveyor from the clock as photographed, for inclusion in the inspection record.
11:15
